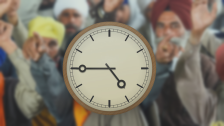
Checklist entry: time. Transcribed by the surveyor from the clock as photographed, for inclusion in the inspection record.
4:45
